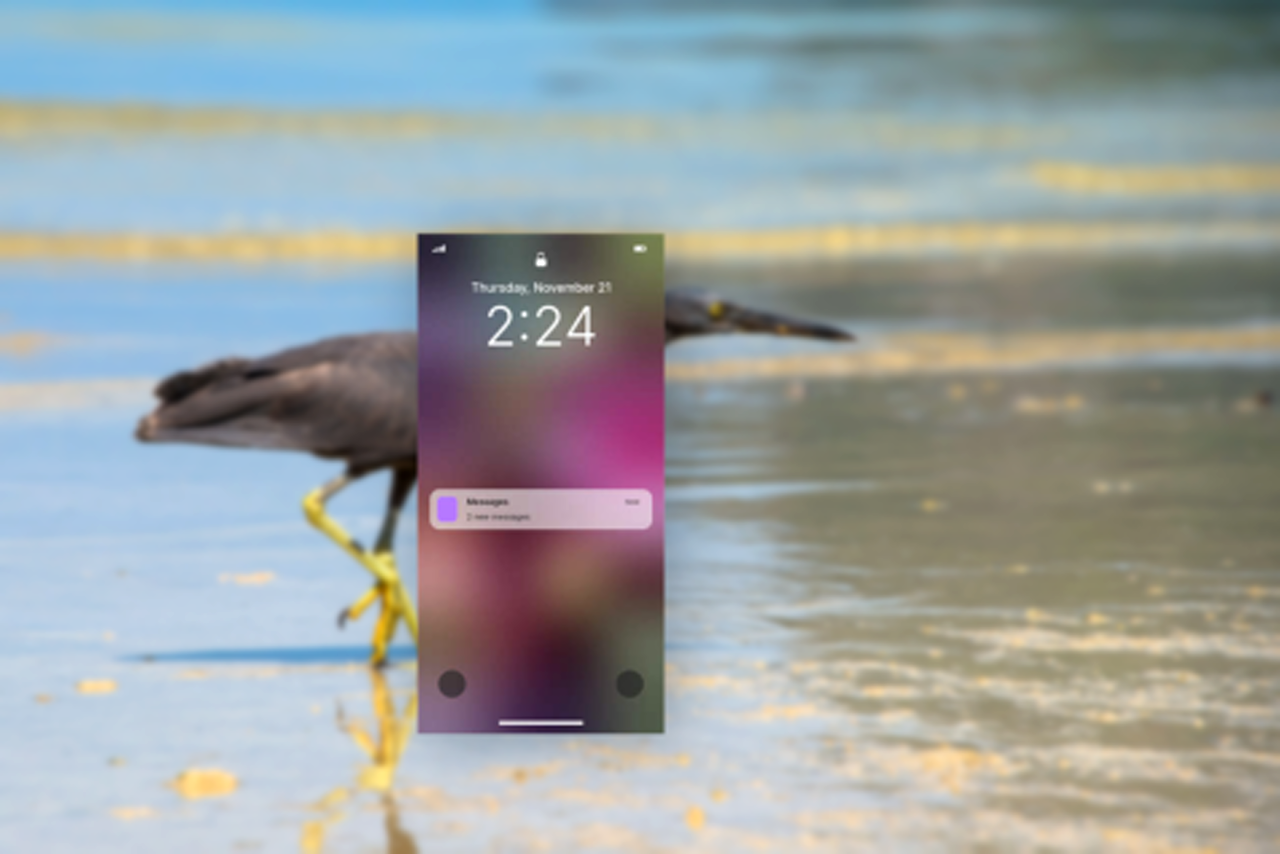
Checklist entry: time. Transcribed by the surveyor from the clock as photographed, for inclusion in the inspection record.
2:24
